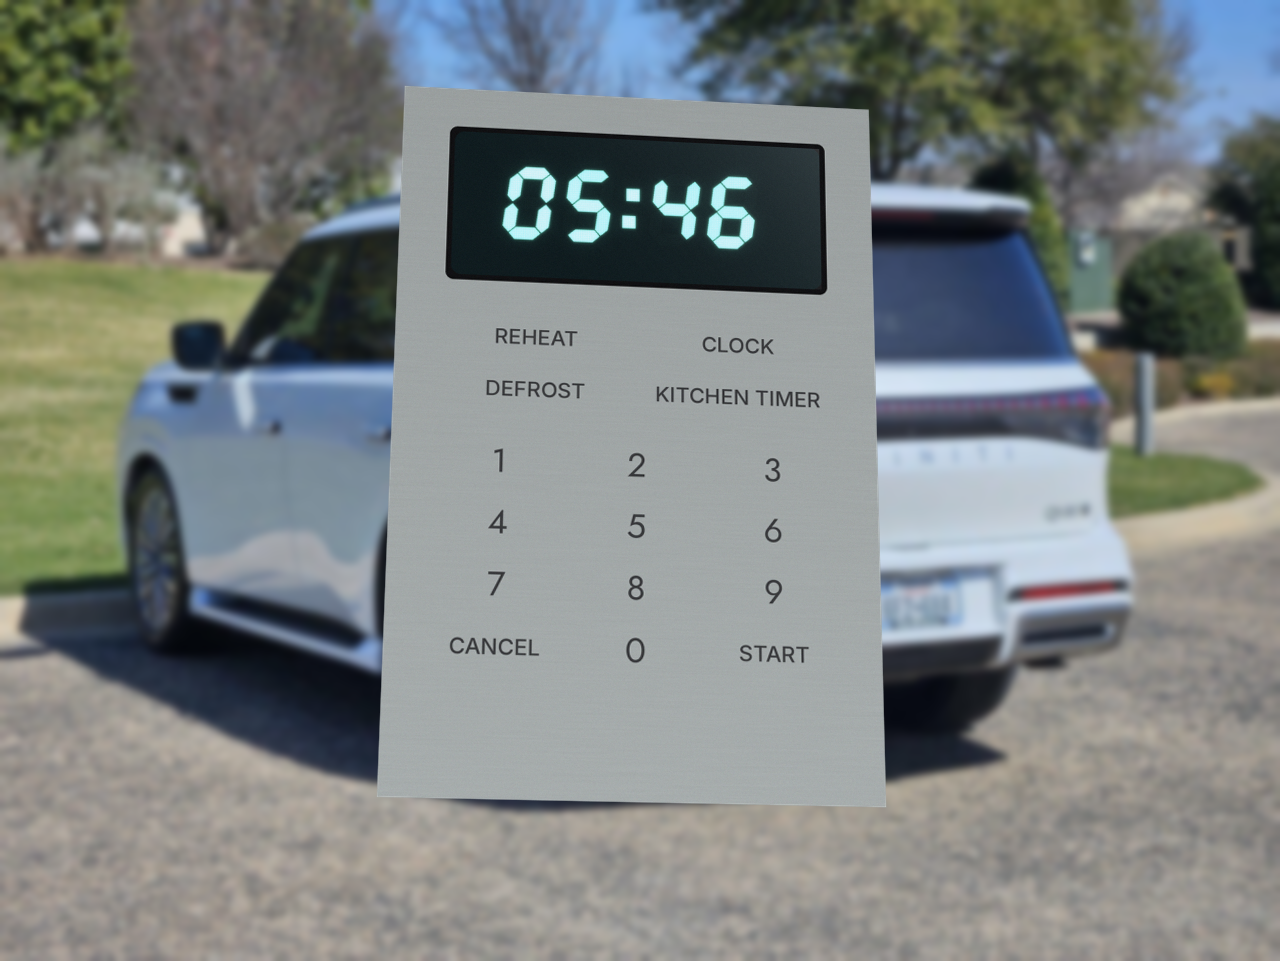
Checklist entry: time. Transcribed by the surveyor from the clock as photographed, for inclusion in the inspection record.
5:46
